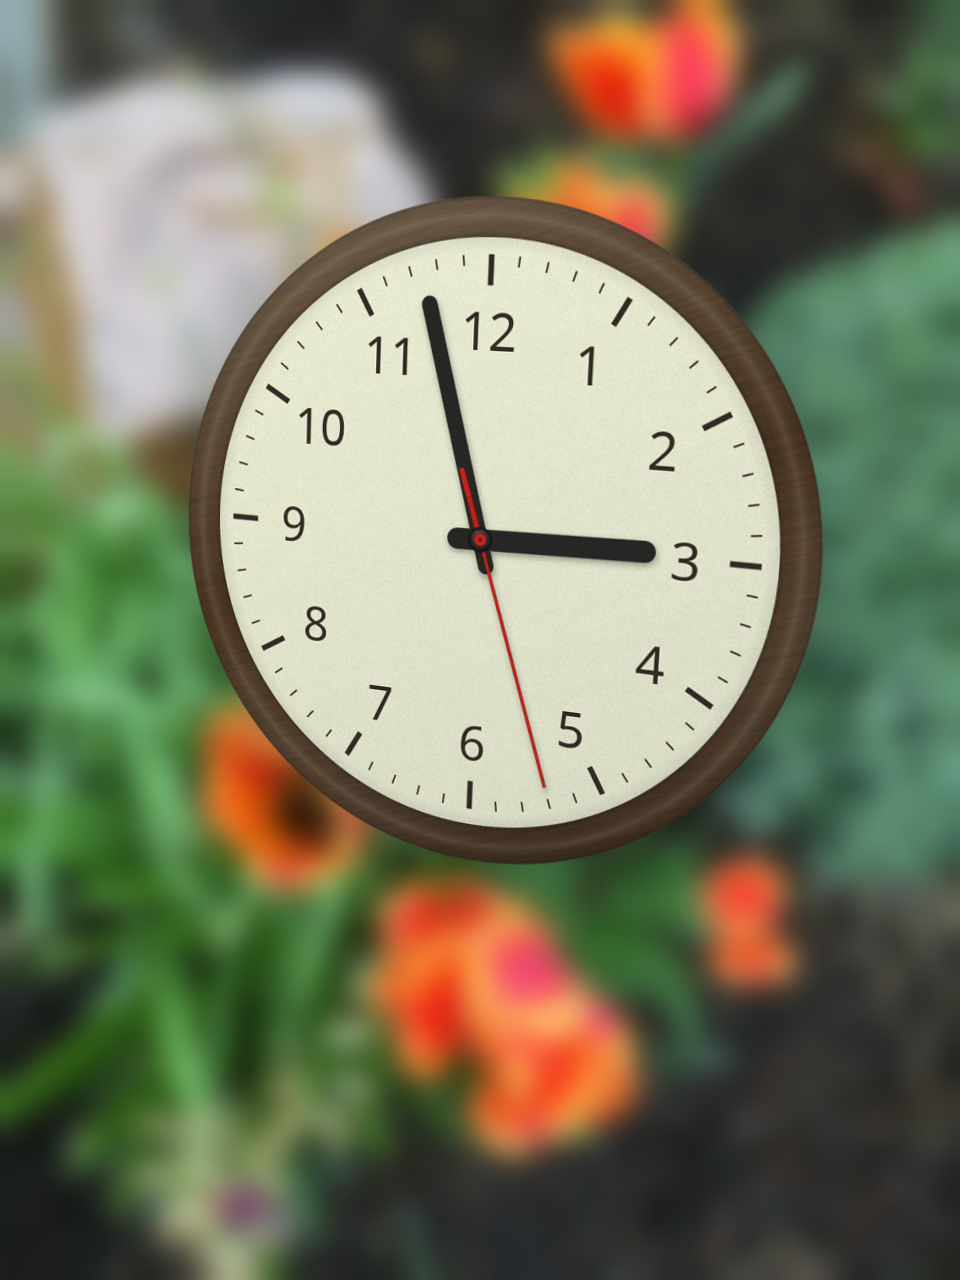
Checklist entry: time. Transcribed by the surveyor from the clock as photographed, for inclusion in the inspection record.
2:57:27
